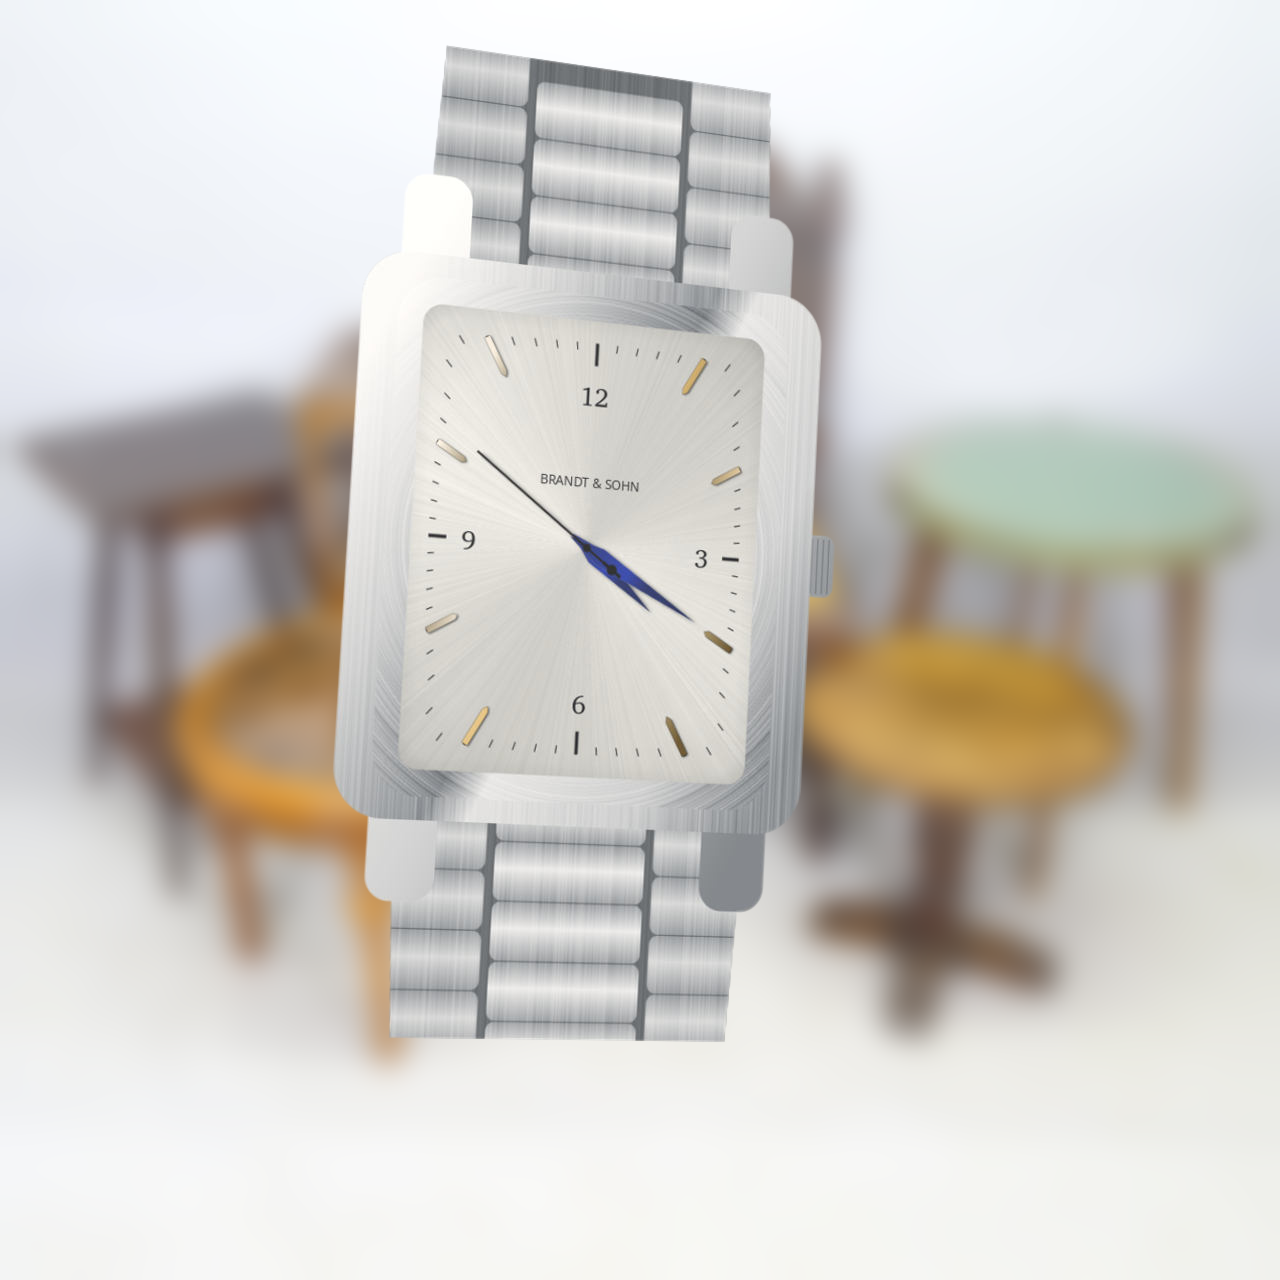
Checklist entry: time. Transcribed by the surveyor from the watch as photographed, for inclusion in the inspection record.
4:19:51
